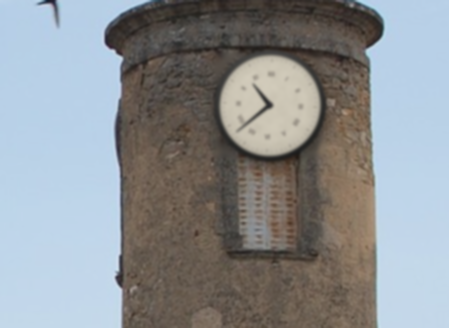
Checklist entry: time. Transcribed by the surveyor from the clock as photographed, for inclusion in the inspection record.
10:38
